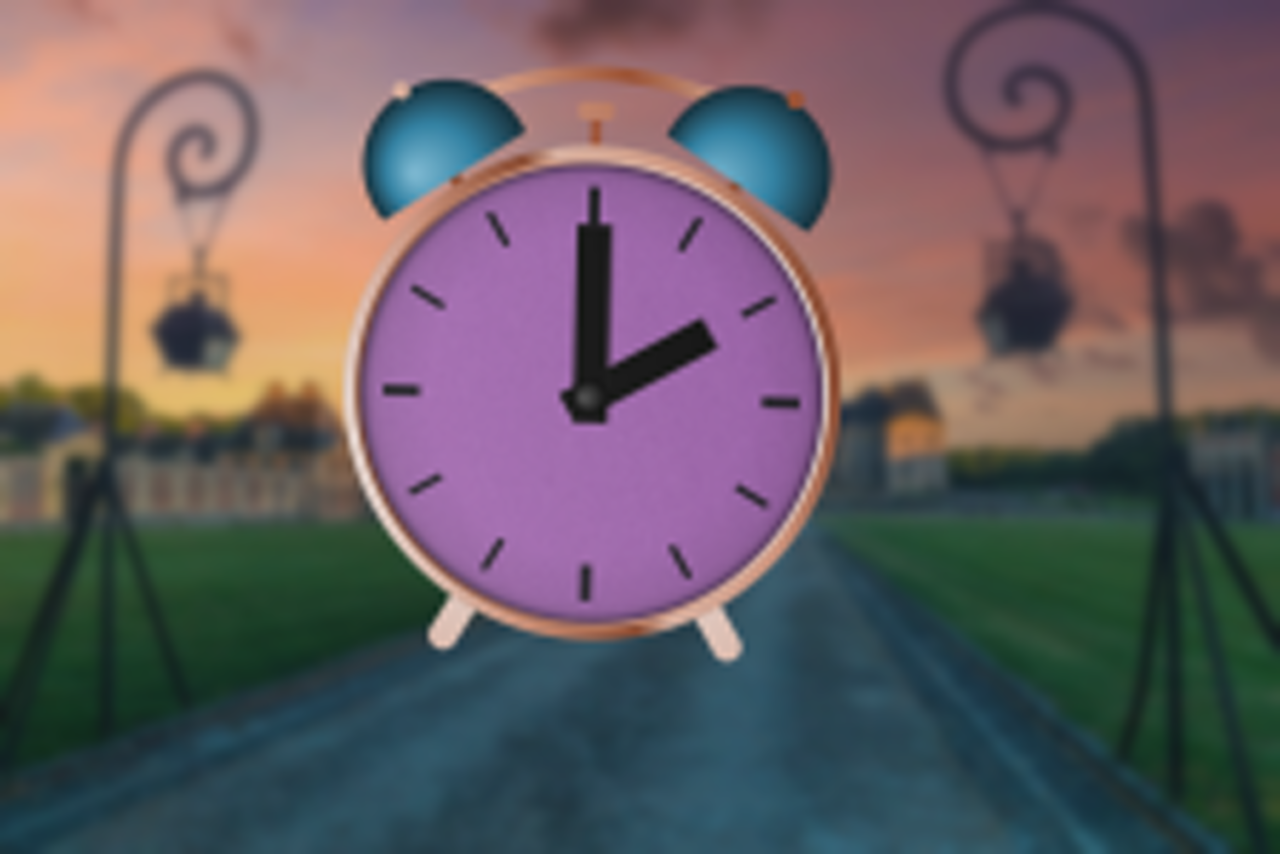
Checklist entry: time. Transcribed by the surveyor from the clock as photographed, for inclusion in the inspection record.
2:00
